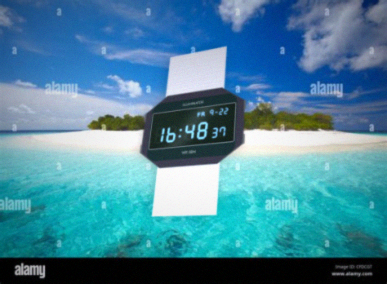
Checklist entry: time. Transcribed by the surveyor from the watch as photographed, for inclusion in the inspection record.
16:48:37
